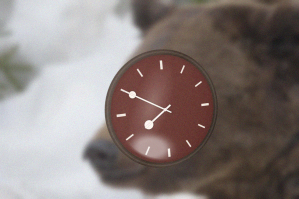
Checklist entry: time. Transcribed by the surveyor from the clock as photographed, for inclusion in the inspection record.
7:50
